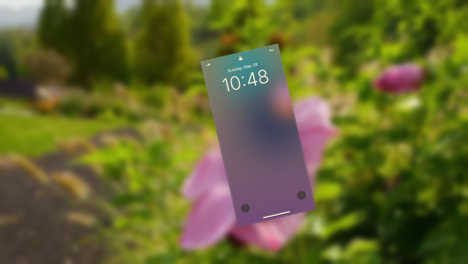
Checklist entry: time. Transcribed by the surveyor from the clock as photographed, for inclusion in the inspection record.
10:48
